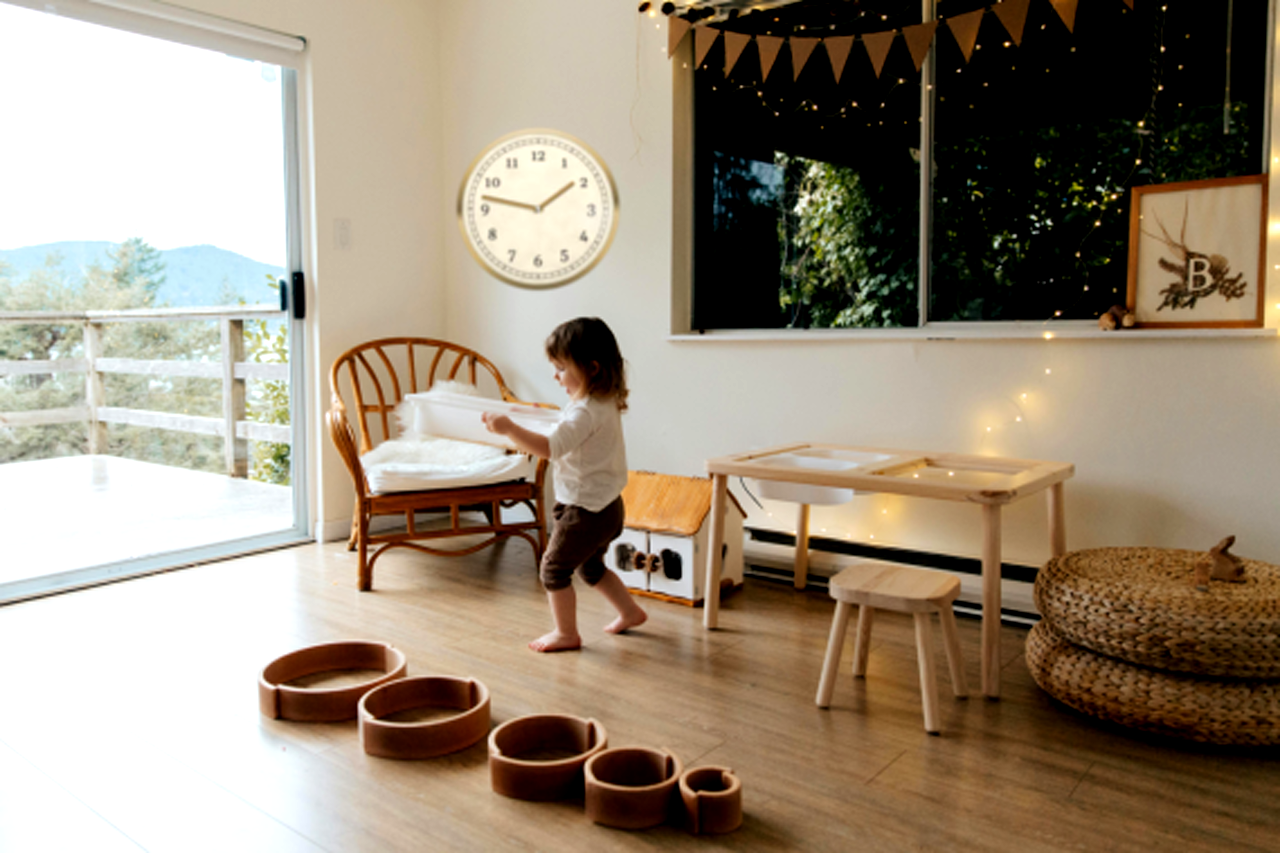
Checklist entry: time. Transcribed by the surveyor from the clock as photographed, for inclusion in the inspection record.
1:47
